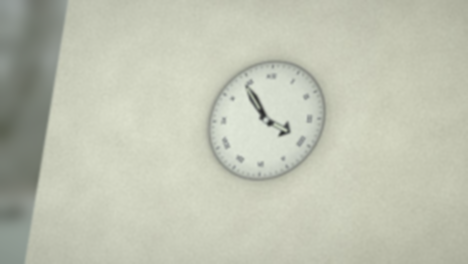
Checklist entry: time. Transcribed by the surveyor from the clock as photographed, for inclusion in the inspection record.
3:54
